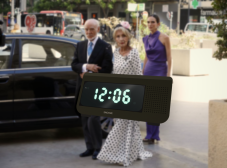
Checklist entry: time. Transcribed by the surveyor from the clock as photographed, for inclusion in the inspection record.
12:06
